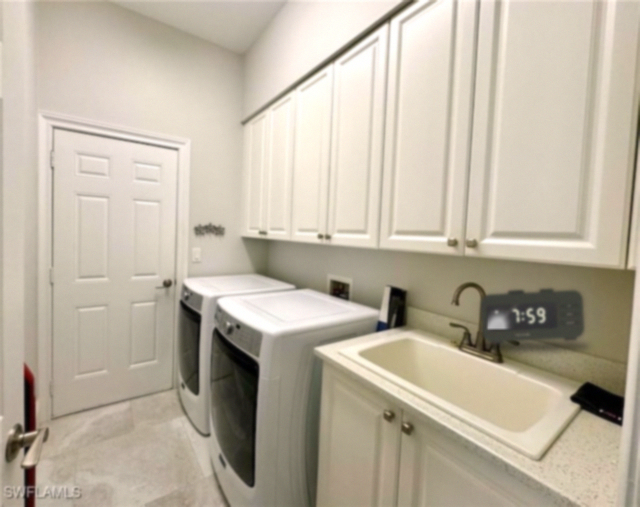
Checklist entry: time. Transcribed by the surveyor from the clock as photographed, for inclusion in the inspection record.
7:59
